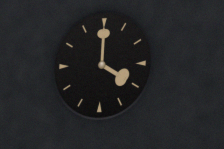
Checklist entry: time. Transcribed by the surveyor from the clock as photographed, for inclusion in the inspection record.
4:00
